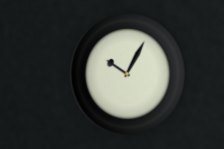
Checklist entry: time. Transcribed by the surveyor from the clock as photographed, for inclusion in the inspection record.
10:05
